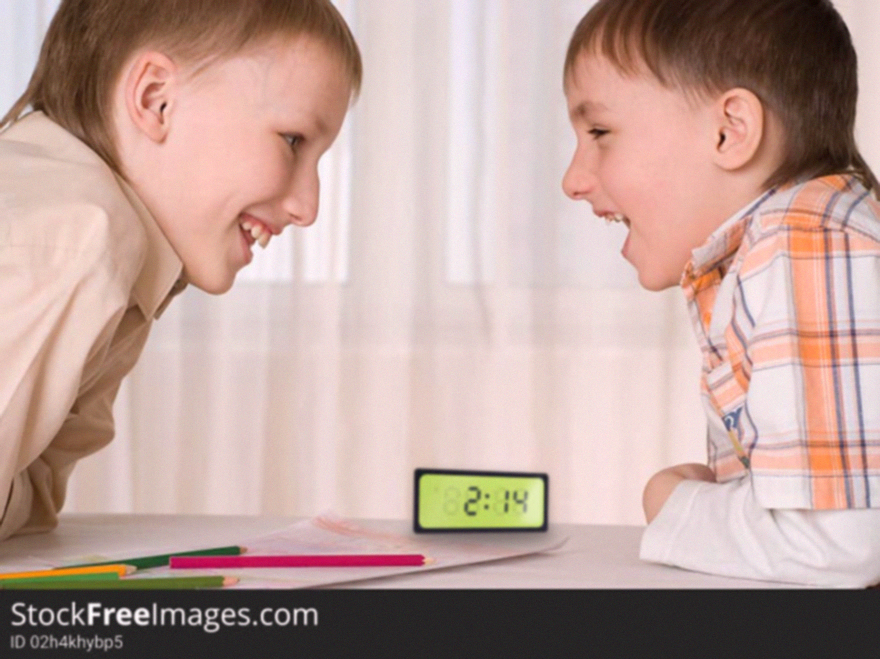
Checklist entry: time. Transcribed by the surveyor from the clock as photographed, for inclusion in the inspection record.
2:14
